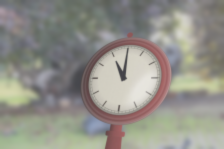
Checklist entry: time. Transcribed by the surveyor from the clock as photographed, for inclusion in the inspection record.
11:00
